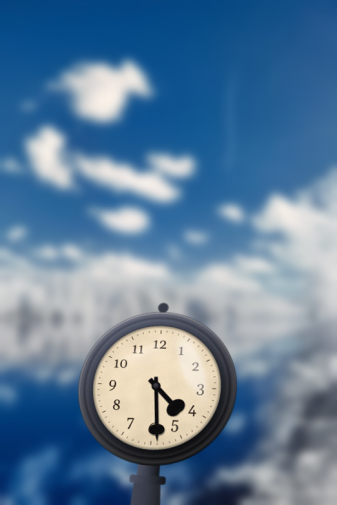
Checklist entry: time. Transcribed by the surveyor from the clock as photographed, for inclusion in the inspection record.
4:29
